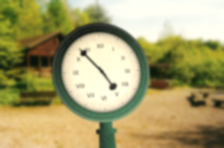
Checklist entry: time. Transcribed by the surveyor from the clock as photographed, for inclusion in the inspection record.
4:53
